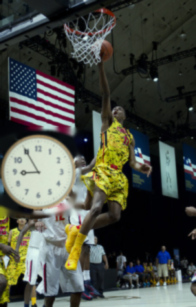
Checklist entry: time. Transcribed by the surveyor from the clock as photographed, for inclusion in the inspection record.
8:55
